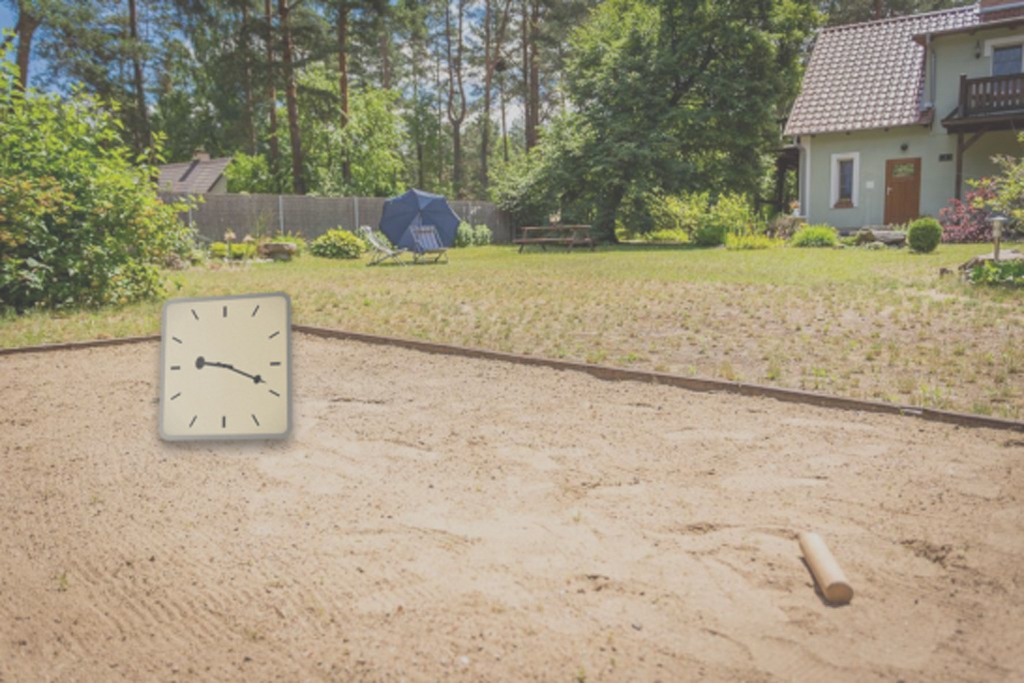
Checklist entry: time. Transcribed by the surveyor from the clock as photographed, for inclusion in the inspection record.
9:19
